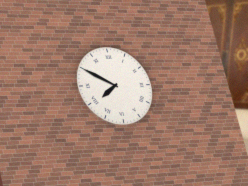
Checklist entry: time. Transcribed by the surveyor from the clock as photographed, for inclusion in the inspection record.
7:50
